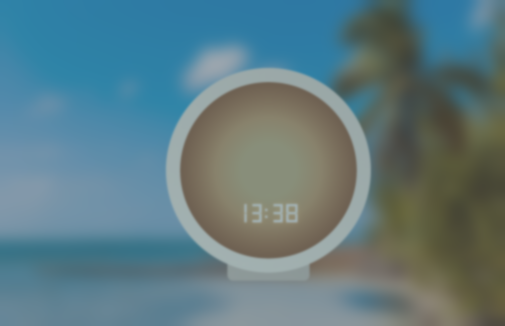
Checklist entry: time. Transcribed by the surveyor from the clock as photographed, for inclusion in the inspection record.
13:38
